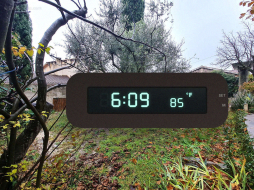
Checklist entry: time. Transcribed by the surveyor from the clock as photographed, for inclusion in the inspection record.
6:09
